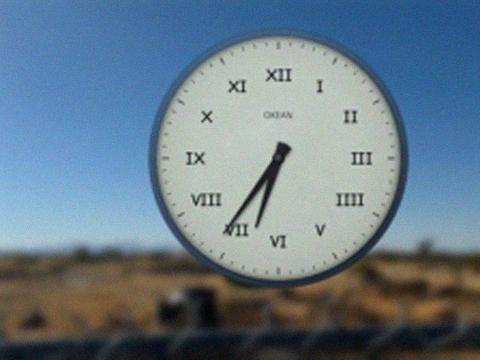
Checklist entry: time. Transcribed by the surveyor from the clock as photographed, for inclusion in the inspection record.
6:36
